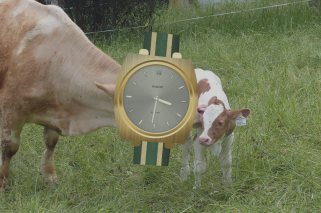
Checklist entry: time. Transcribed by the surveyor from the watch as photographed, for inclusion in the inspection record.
3:31
